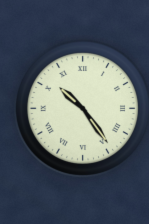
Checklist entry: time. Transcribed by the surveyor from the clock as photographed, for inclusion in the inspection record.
10:24
